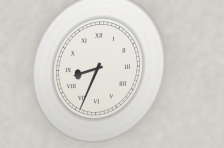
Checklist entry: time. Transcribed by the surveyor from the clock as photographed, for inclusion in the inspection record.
8:34
